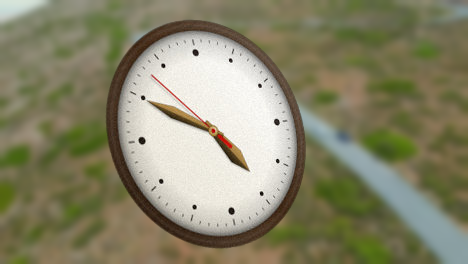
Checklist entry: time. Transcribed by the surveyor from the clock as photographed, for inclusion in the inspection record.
4:49:53
